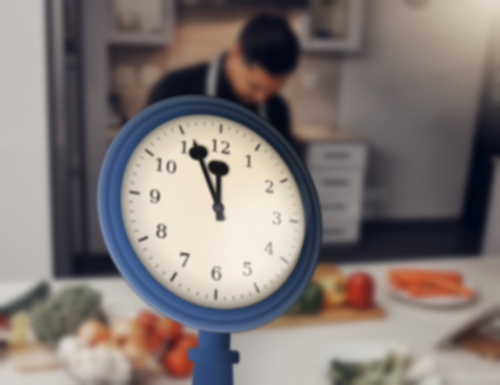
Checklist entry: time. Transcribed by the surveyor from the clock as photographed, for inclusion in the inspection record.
11:56
